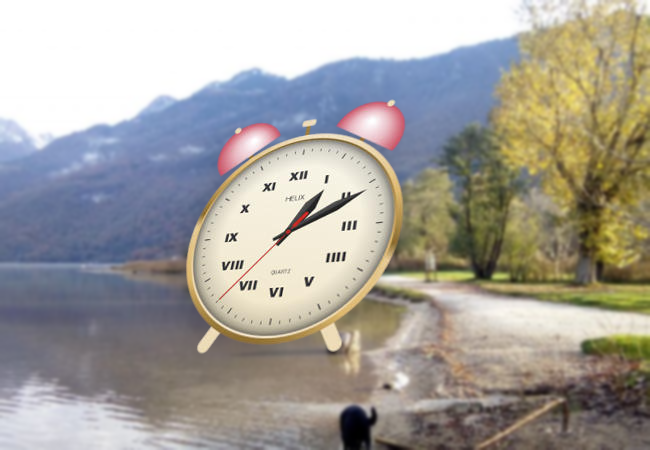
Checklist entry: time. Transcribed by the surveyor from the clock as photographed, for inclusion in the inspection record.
1:10:37
